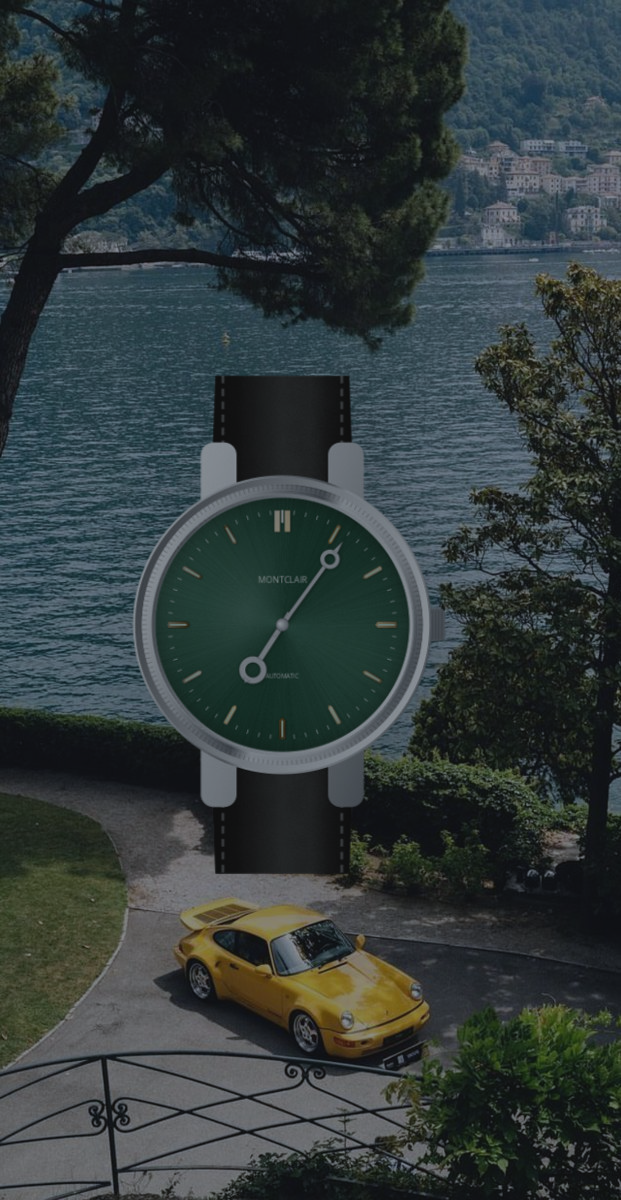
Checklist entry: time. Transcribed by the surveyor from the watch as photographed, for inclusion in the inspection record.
7:06
